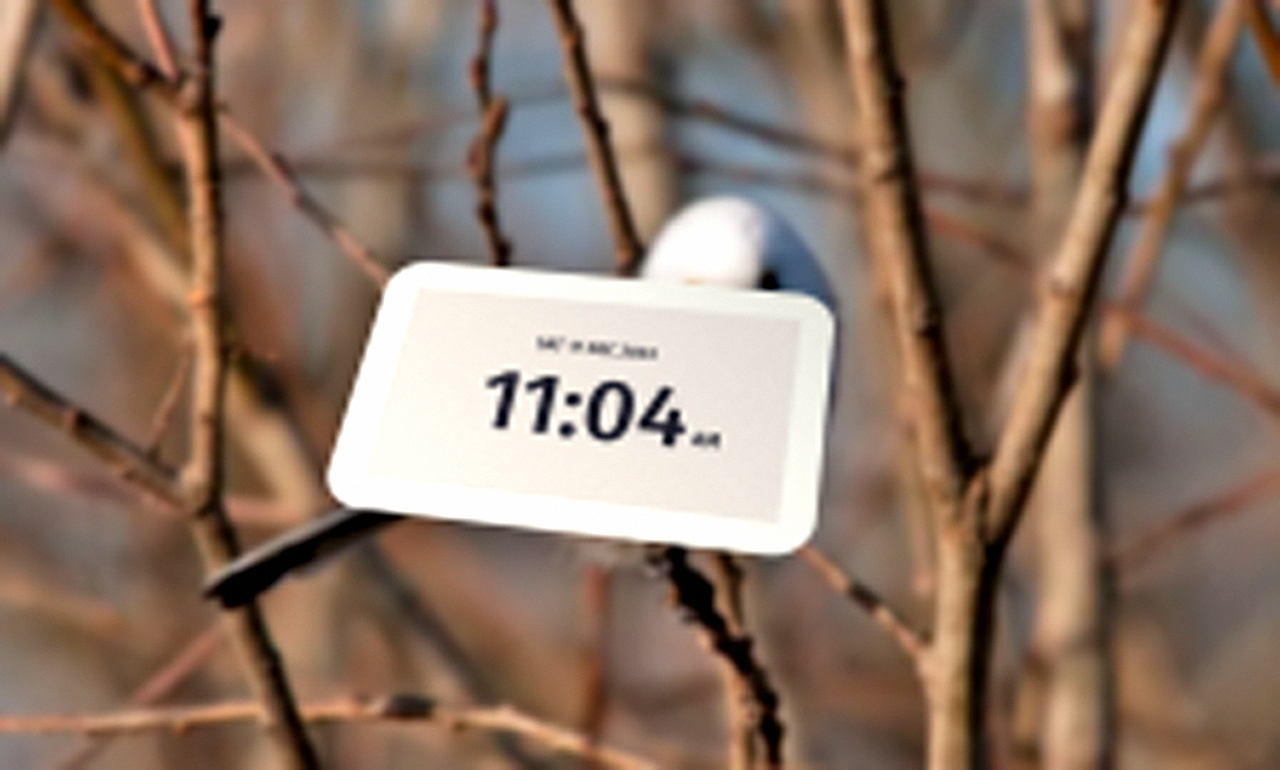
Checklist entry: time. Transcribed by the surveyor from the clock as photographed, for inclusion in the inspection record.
11:04
